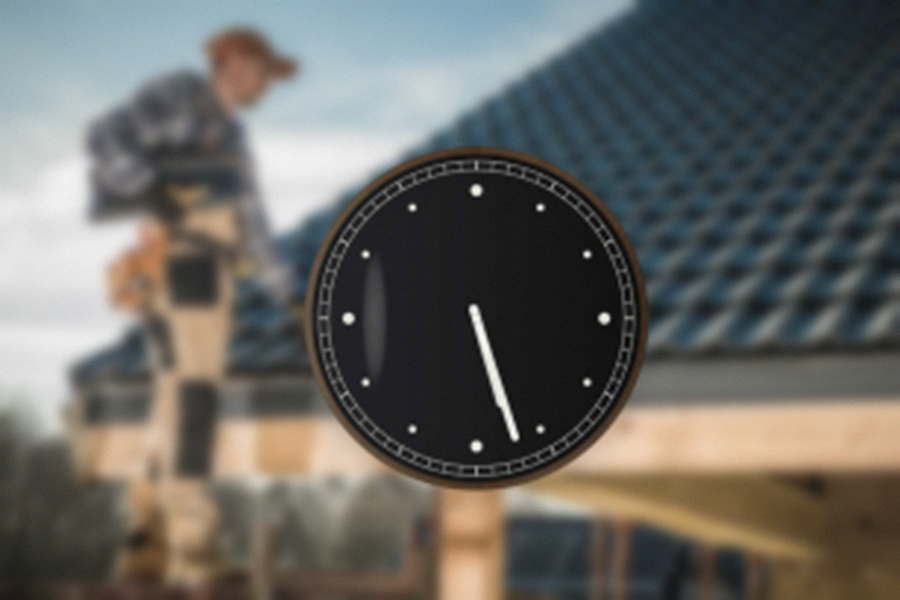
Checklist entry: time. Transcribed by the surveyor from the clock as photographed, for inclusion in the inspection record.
5:27
